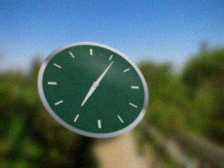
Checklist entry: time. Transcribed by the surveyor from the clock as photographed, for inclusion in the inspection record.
7:06
